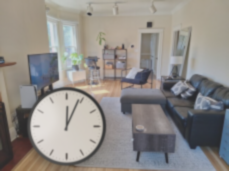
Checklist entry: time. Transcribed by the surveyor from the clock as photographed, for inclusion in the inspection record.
12:04
